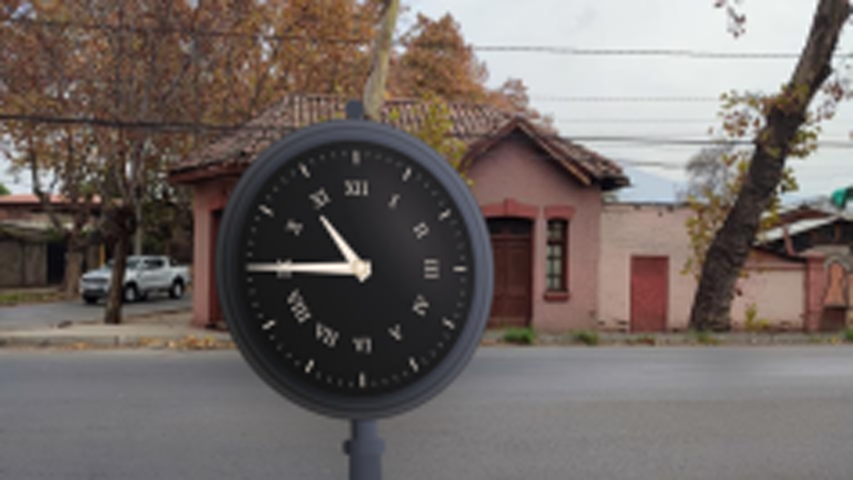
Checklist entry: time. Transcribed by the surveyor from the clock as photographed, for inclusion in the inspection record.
10:45
